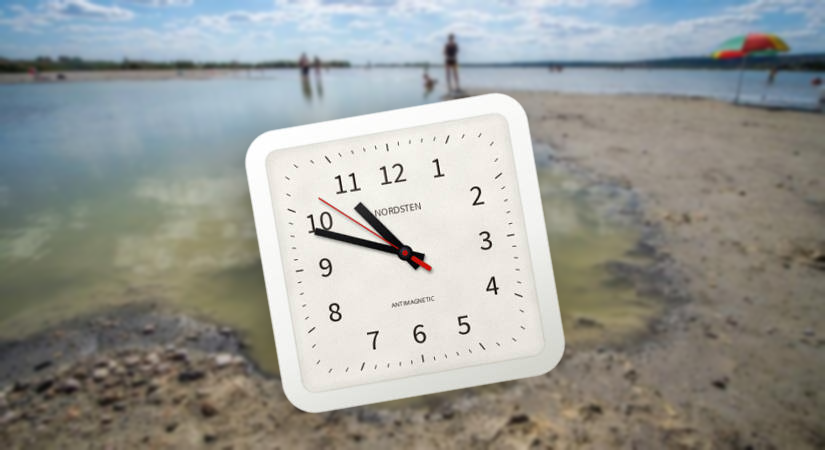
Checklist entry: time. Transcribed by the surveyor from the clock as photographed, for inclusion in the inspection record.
10:48:52
